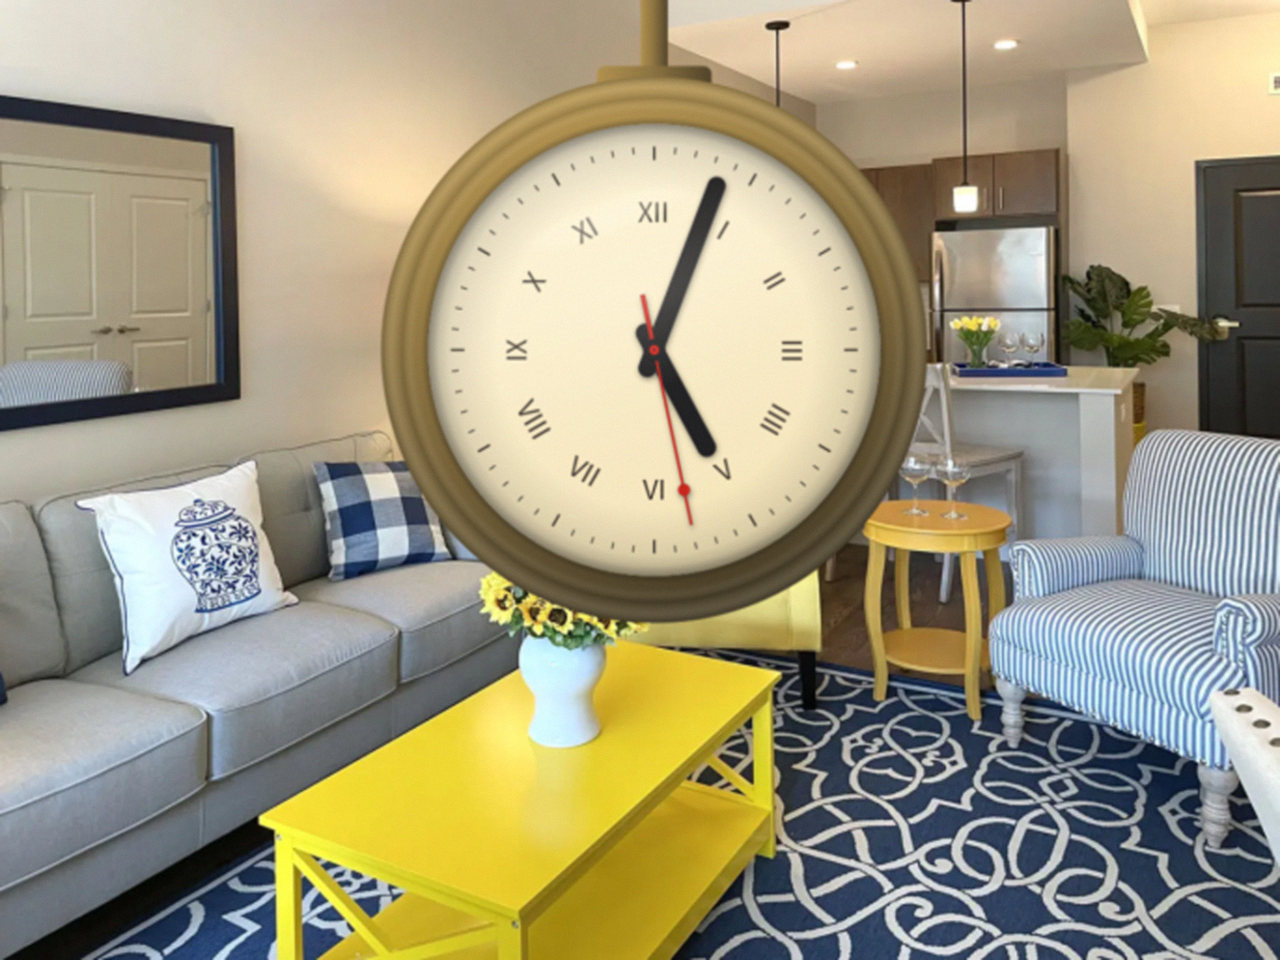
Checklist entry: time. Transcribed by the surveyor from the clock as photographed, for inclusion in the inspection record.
5:03:28
